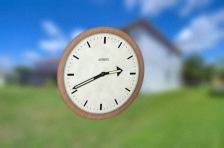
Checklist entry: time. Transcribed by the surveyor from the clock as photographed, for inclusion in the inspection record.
2:41
